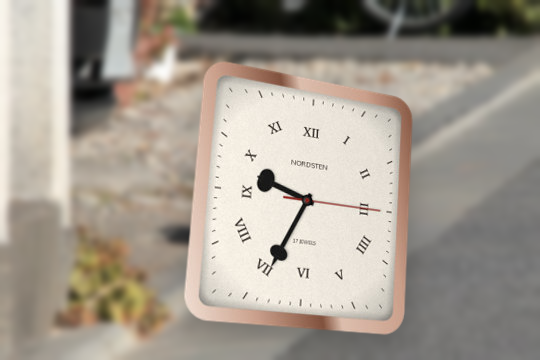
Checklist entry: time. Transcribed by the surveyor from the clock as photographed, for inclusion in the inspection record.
9:34:15
